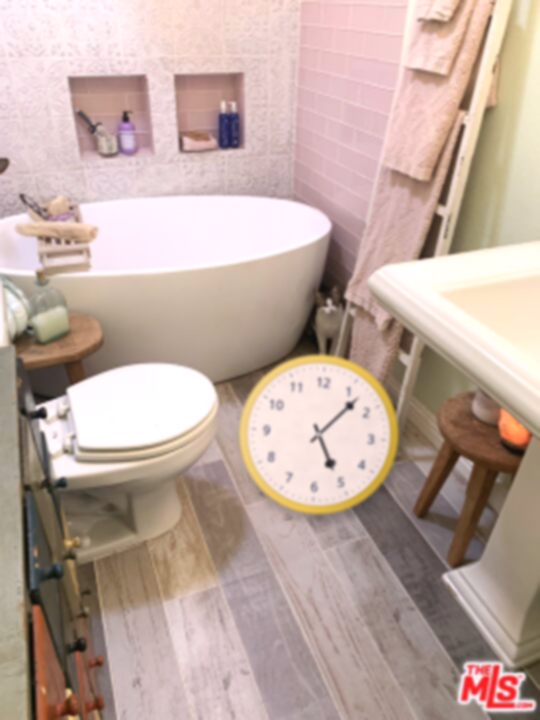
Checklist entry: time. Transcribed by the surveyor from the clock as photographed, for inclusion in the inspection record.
5:07
